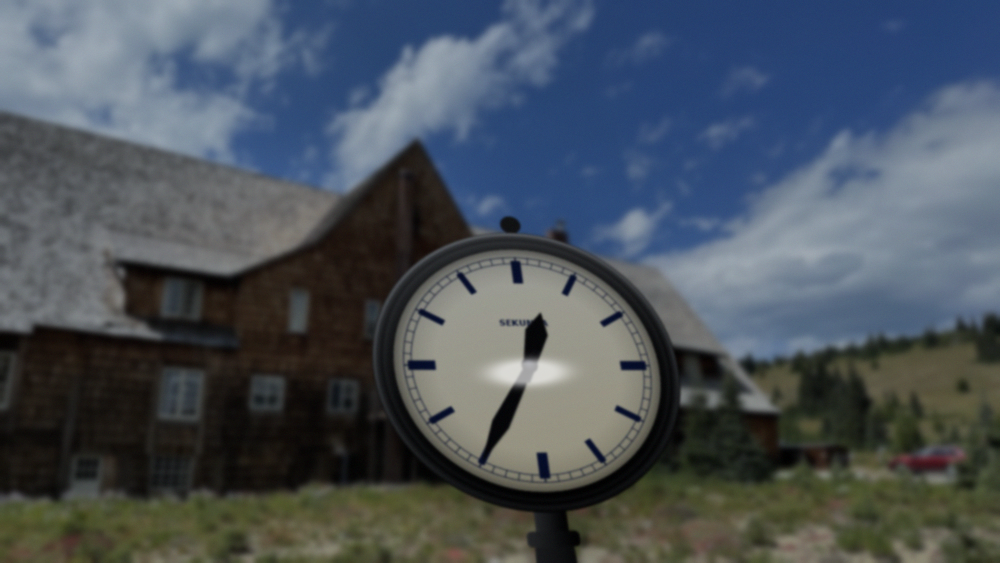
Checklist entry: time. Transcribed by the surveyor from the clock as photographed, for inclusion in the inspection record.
12:35
